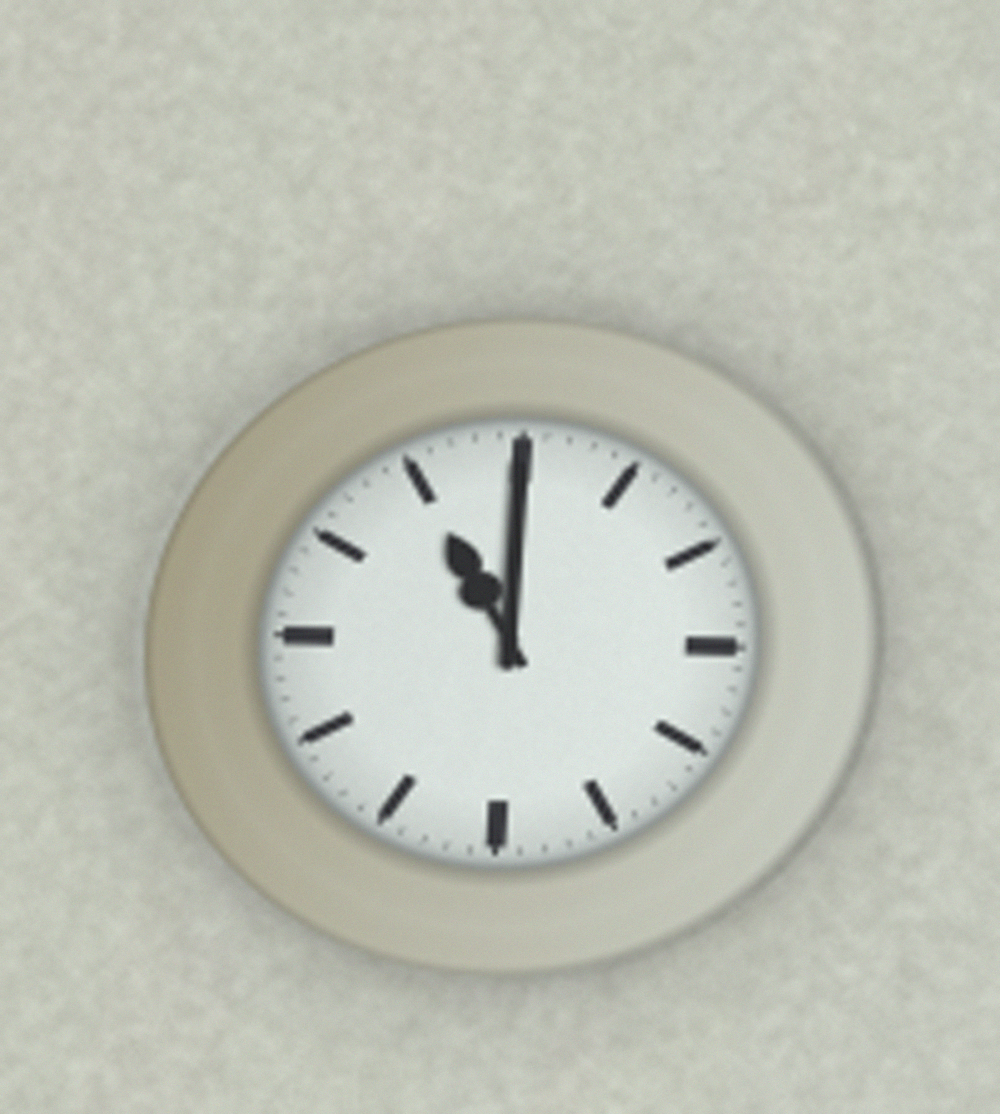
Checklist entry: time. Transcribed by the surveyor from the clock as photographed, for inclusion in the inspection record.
11:00
